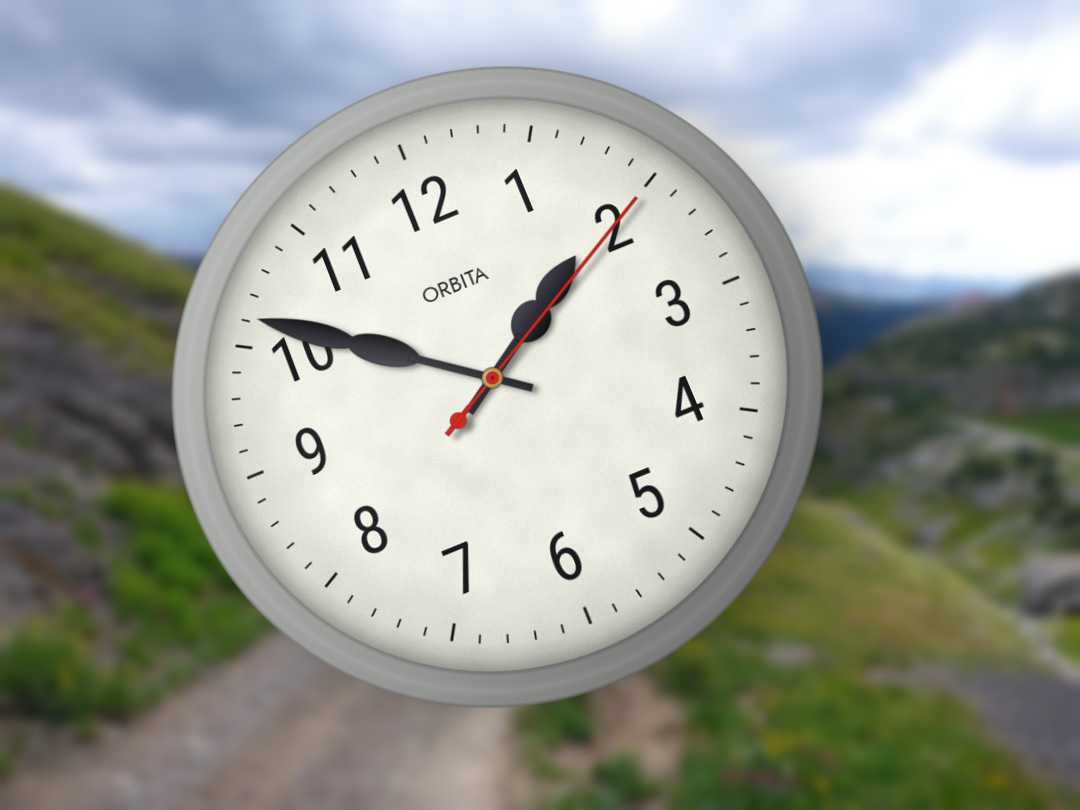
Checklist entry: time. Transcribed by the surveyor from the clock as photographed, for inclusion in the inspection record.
1:51:10
